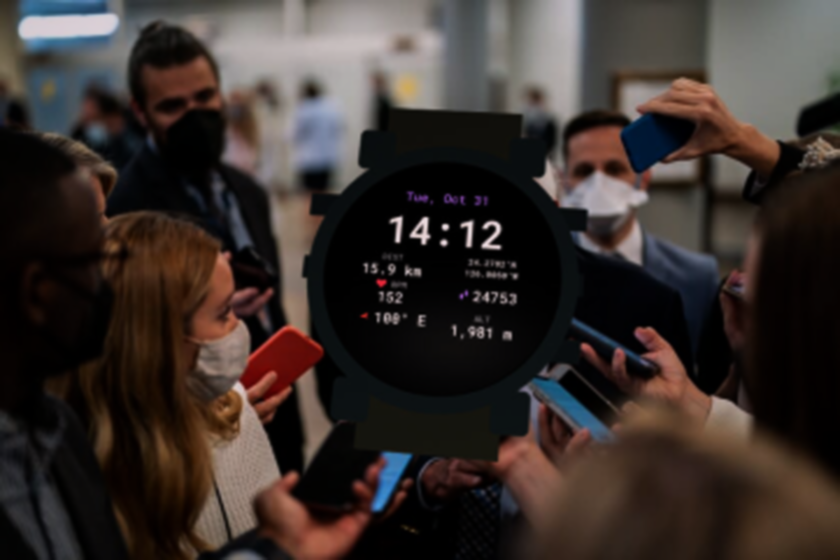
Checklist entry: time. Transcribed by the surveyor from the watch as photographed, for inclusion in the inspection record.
14:12
